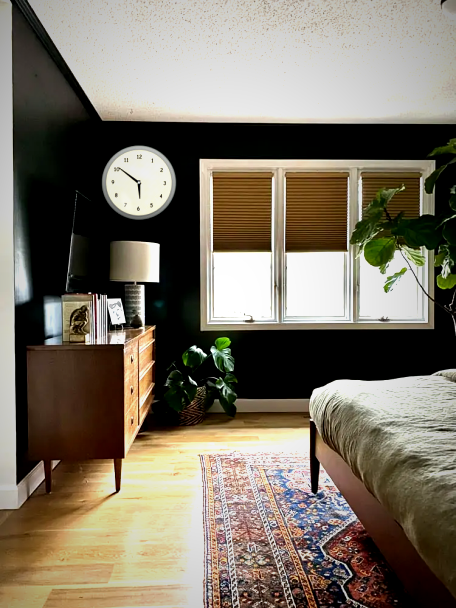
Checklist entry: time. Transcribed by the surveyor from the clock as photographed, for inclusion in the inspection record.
5:51
